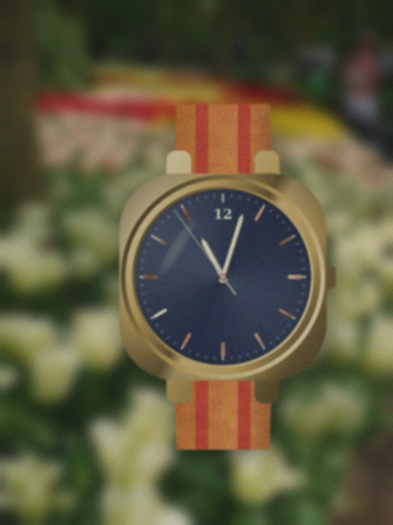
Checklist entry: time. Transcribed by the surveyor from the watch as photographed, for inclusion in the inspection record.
11:02:54
